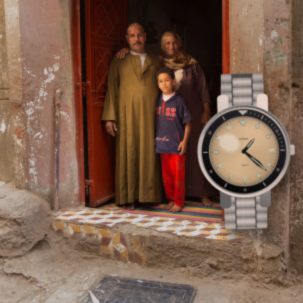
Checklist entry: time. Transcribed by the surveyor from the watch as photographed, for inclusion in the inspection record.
1:22
